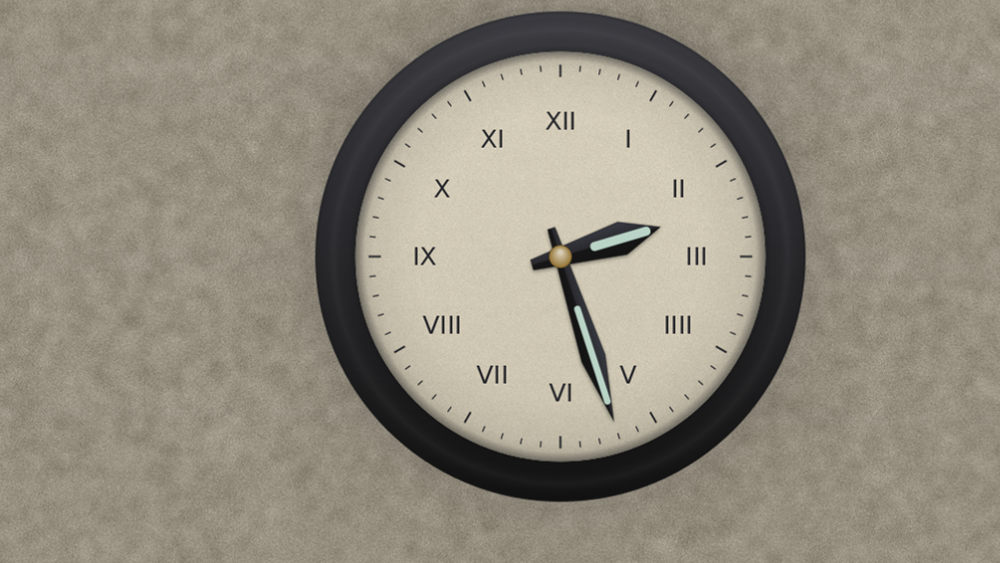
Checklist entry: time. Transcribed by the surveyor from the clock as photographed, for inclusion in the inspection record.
2:27
